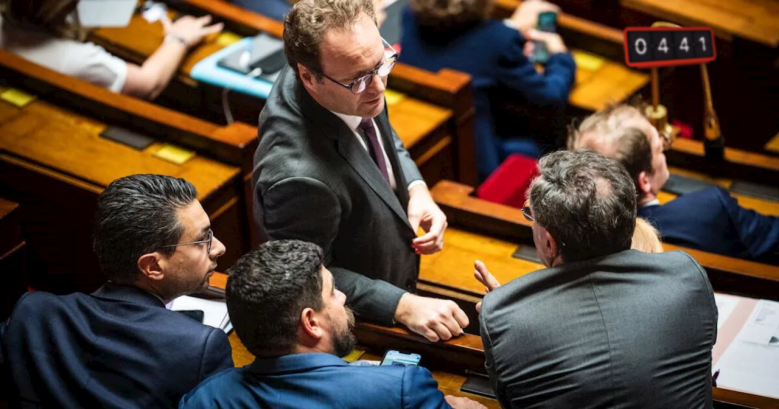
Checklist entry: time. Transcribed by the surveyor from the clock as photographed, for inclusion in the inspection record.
4:41
